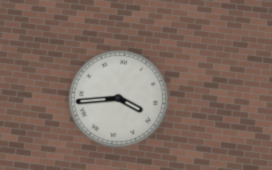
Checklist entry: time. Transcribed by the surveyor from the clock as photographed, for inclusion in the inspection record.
3:43
